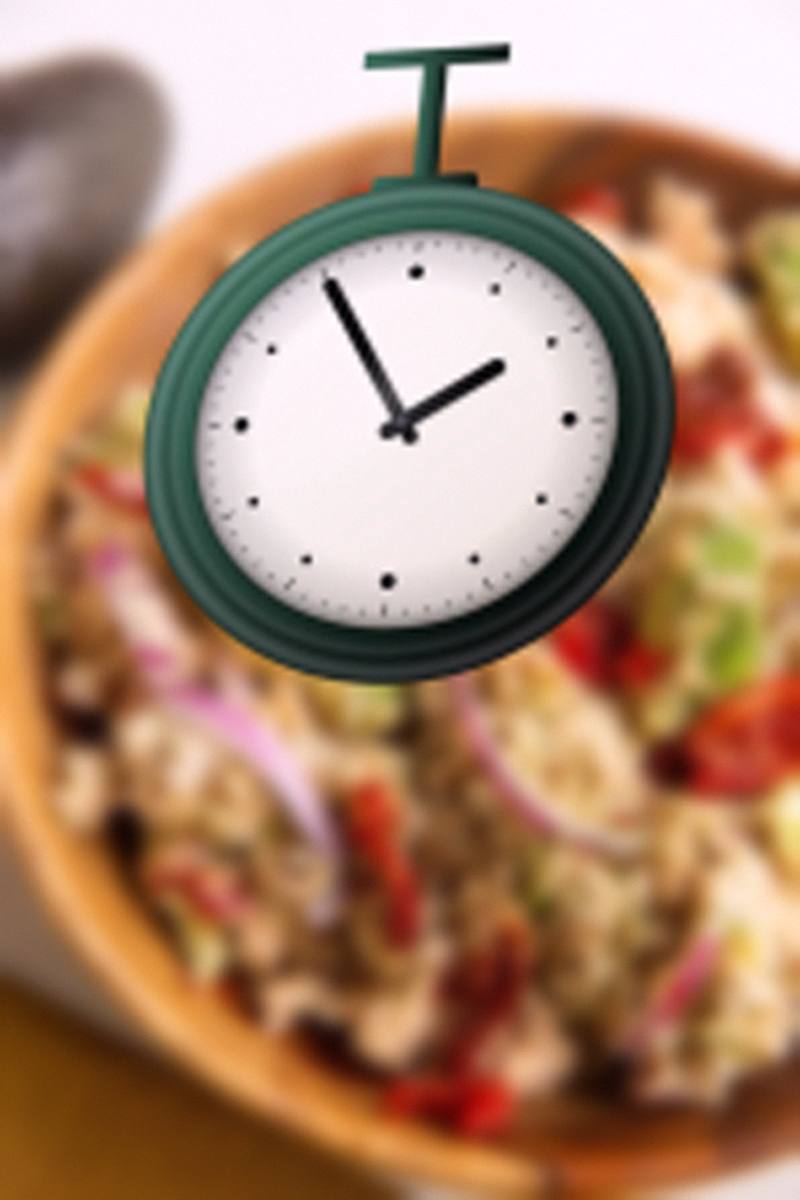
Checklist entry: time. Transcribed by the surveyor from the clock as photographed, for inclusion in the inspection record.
1:55
